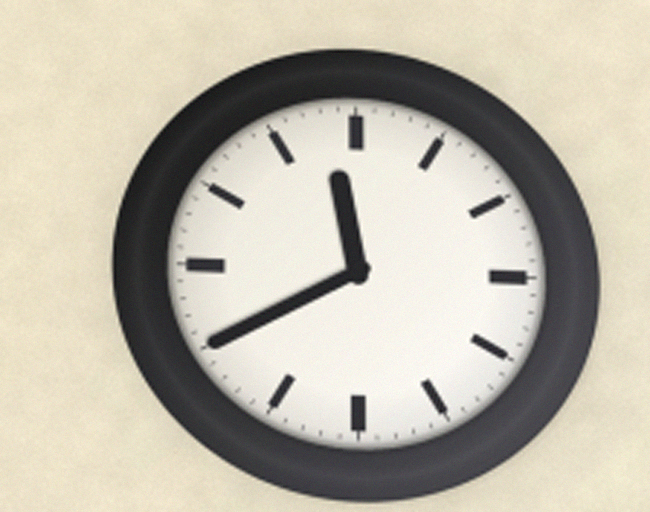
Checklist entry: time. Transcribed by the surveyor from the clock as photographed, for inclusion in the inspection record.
11:40
